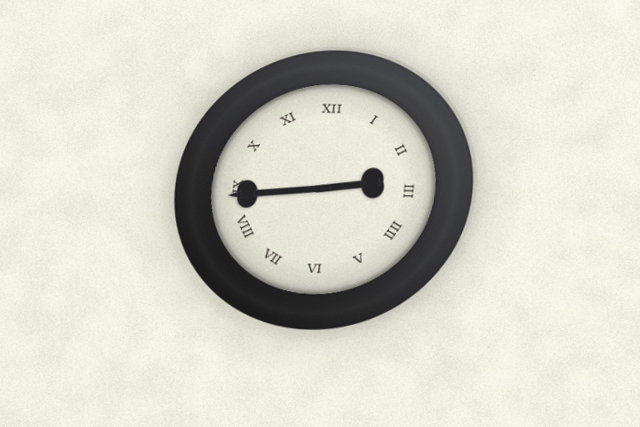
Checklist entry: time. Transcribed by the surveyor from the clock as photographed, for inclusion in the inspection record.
2:44
